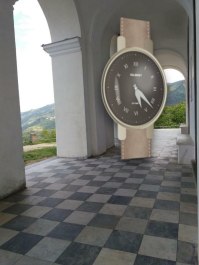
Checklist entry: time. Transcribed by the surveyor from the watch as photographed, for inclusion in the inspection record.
5:22
